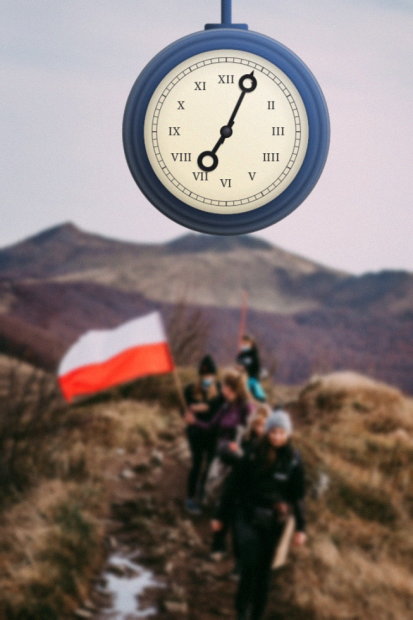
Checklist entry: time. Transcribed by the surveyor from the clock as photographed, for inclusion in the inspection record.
7:04
